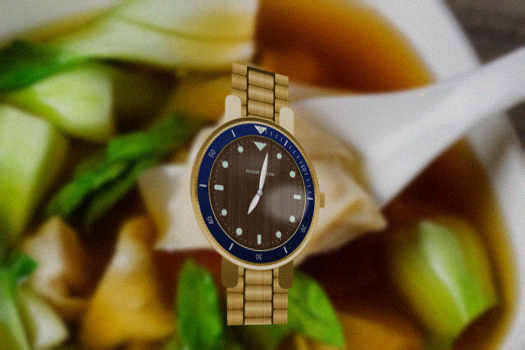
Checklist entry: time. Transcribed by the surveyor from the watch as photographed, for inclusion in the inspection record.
7:02
